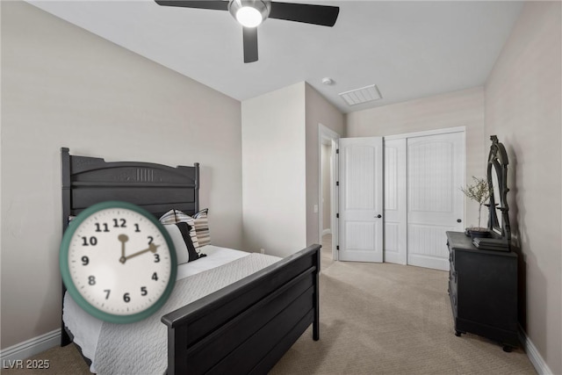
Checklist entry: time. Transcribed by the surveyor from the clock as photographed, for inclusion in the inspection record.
12:12
